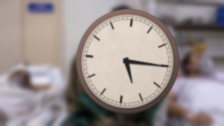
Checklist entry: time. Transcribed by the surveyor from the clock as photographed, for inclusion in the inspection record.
5:15
